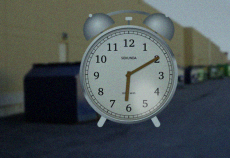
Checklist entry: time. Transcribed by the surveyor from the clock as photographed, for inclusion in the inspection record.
6:10
